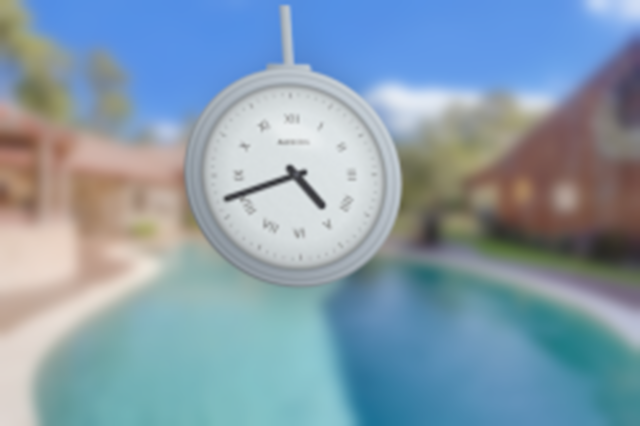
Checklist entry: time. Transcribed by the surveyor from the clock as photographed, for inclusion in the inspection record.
4:42
